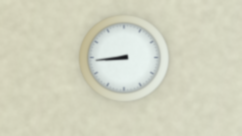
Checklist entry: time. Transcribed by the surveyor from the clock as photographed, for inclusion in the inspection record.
8:44
